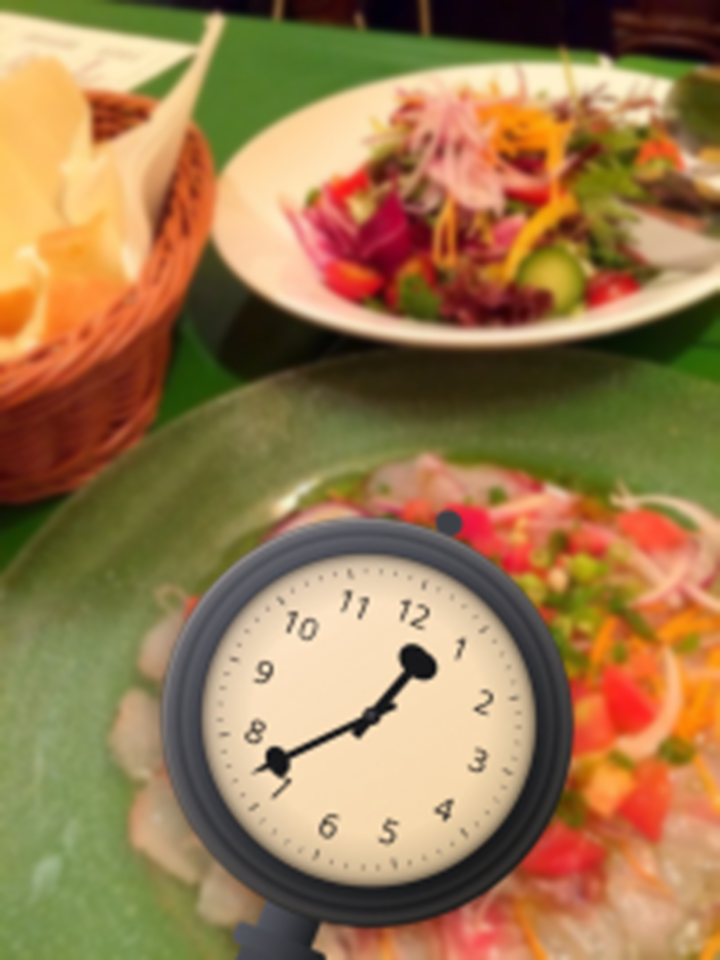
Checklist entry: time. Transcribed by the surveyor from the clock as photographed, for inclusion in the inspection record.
12:37
